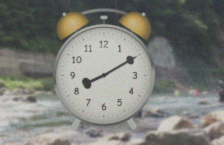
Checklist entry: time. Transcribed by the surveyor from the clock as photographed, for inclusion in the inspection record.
8:10
